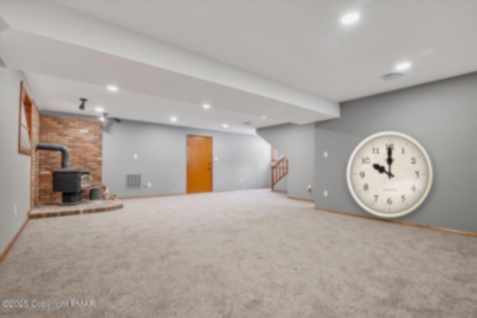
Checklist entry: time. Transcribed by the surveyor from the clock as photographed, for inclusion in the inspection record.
10:00
